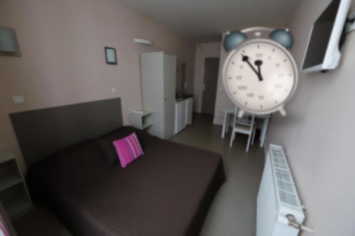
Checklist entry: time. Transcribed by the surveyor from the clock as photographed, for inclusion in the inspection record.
11:54
